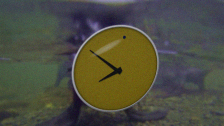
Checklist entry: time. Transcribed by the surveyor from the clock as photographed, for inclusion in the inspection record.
7:50
